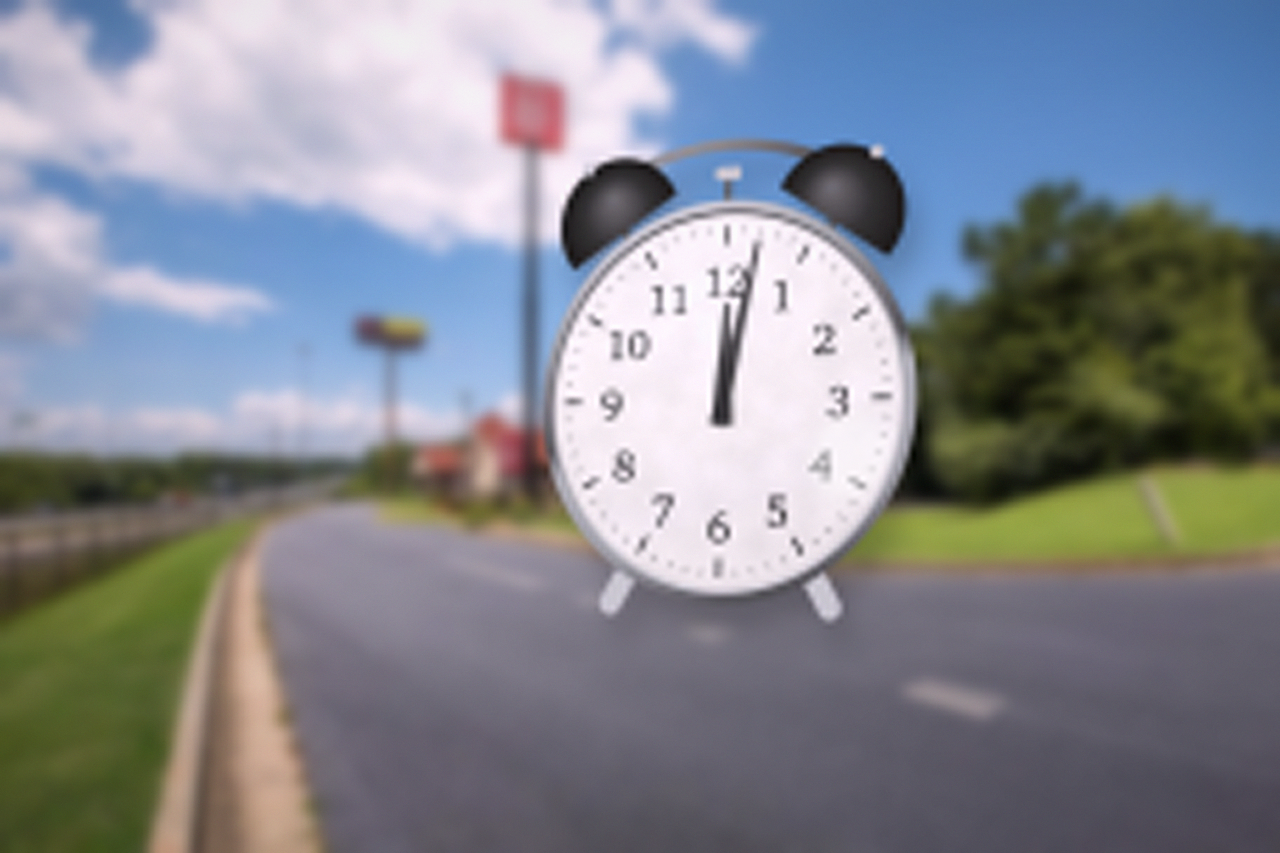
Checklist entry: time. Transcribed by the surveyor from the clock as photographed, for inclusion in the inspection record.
12:02
